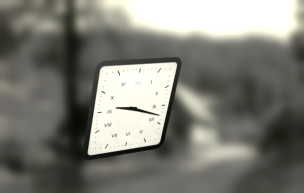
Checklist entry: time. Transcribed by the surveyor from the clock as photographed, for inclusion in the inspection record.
9:18
